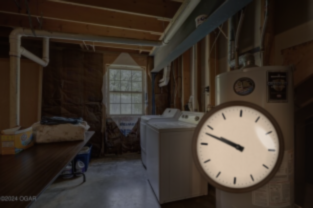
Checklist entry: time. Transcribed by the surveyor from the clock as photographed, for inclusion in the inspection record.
9:48
